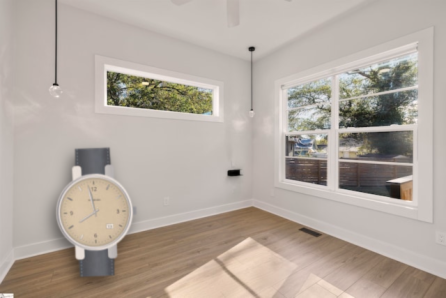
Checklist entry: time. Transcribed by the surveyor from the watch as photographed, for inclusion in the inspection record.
7:58
